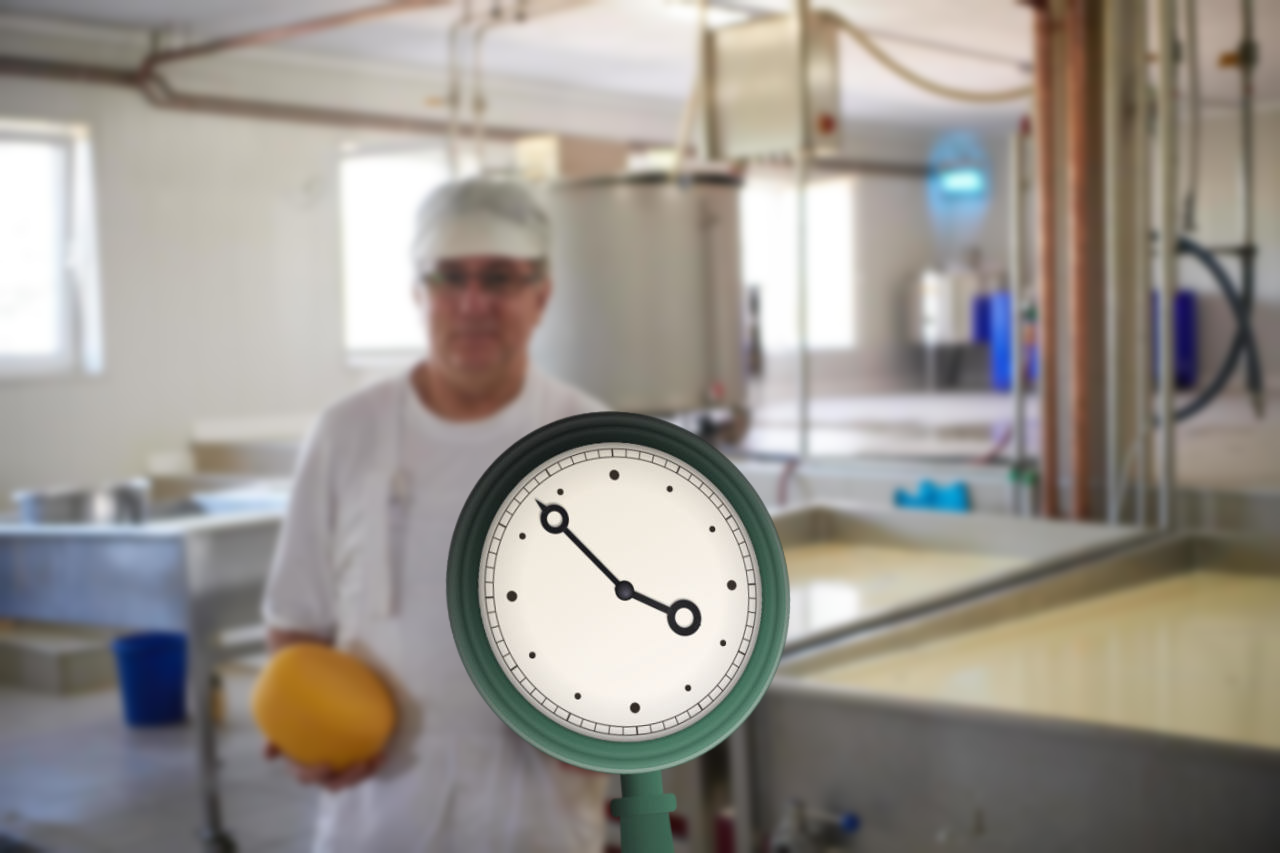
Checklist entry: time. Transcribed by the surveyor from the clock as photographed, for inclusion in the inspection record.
3:53
